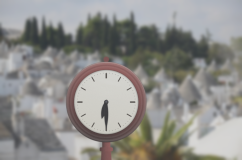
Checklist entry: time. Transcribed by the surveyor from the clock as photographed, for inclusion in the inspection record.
6:30
